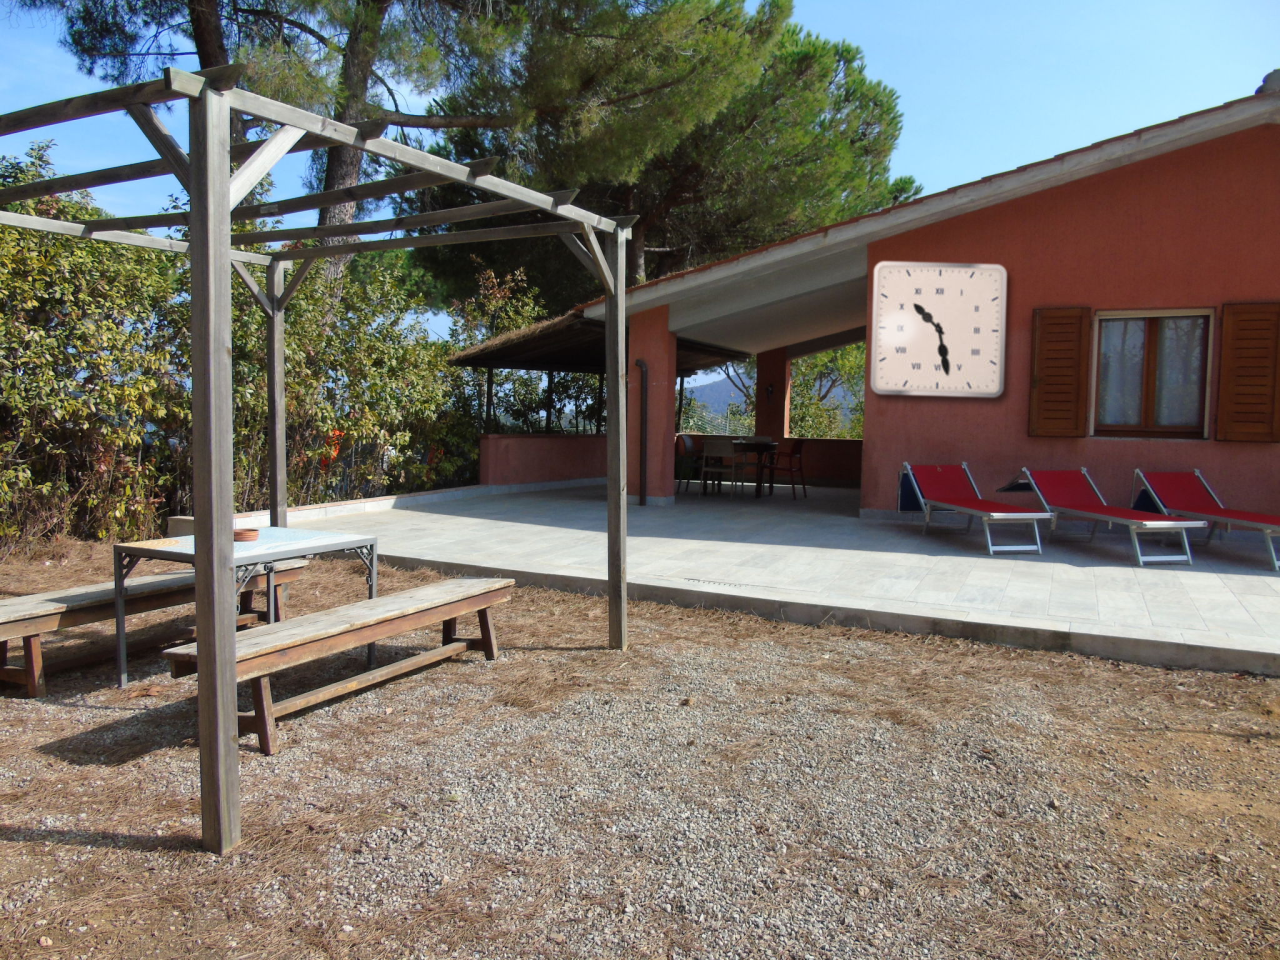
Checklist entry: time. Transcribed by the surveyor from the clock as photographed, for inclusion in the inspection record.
10:28
